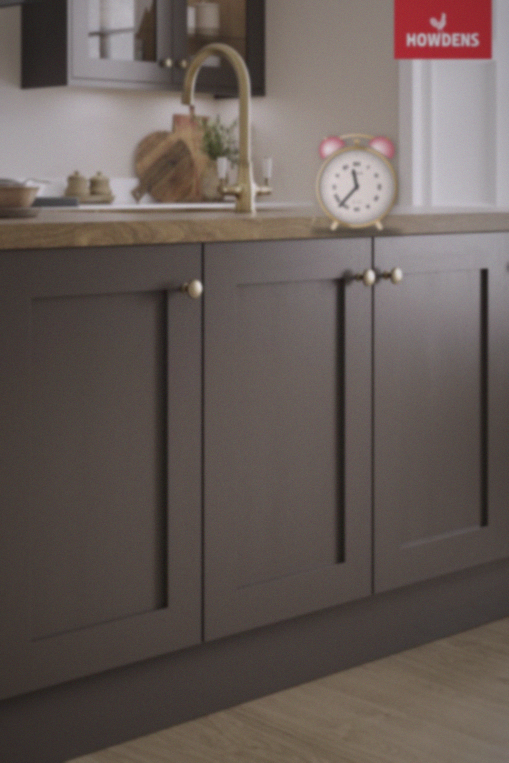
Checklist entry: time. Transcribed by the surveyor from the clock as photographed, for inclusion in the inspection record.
11:37
